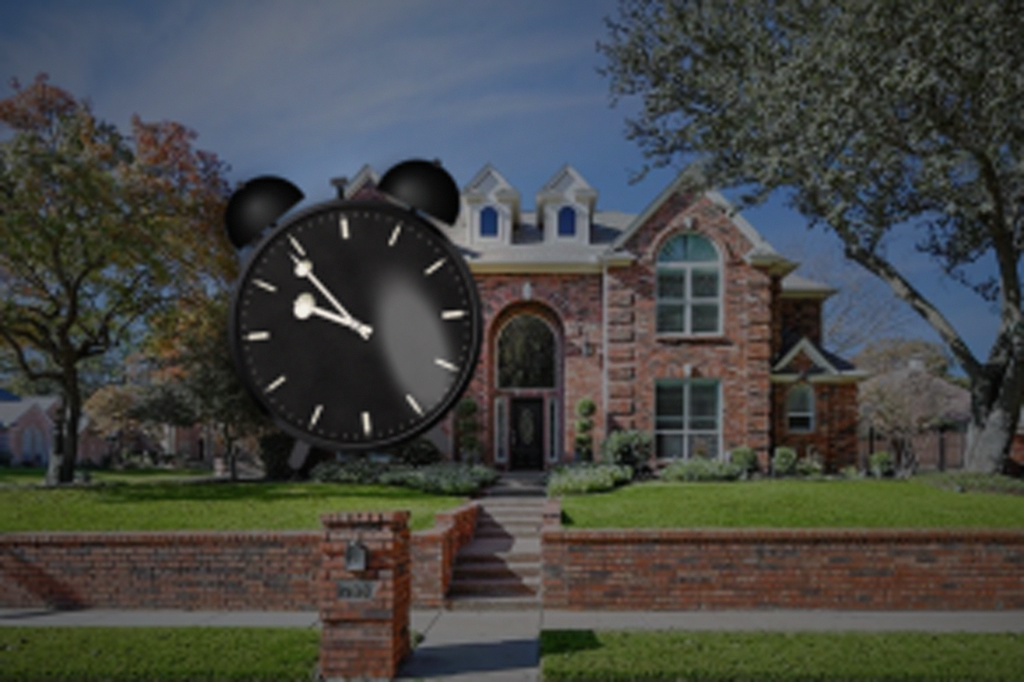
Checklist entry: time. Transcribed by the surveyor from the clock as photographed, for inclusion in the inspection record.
9:54
